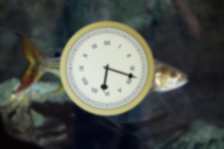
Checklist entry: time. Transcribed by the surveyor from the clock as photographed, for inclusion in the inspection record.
6:18
